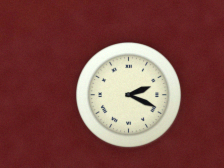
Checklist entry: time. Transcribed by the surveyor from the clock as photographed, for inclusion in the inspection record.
2:19
